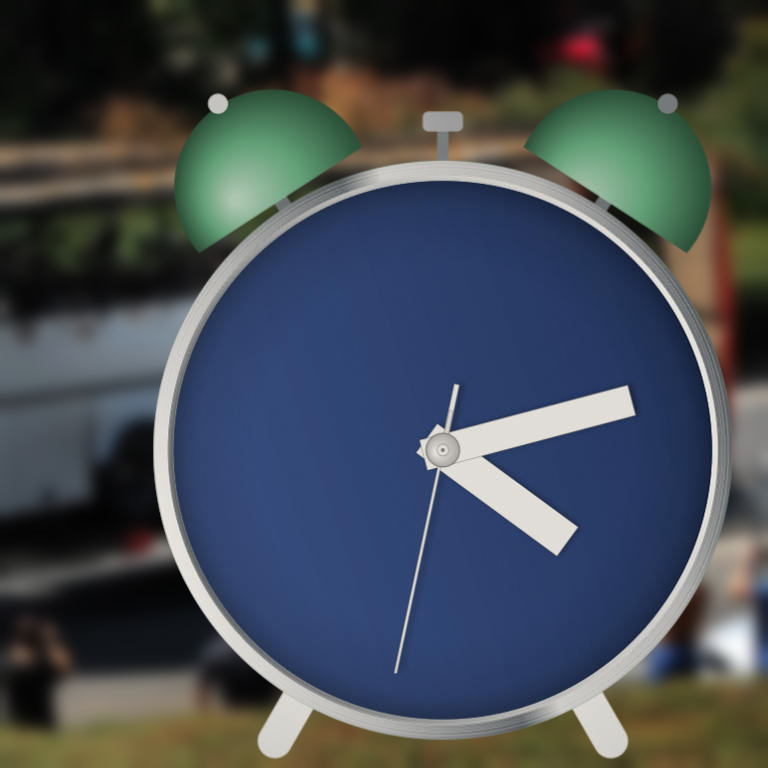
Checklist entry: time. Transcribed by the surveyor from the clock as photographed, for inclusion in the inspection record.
4:12:32
